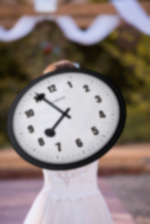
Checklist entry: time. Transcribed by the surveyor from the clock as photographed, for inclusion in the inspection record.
7:56
